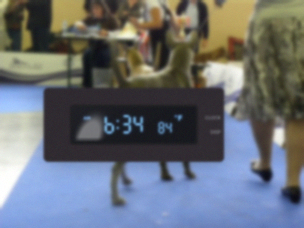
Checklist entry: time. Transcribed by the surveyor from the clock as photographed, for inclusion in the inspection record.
6:34
